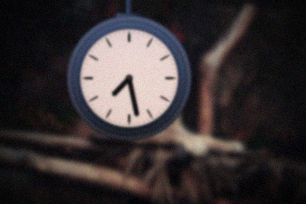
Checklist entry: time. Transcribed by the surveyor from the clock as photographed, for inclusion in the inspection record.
7:28
